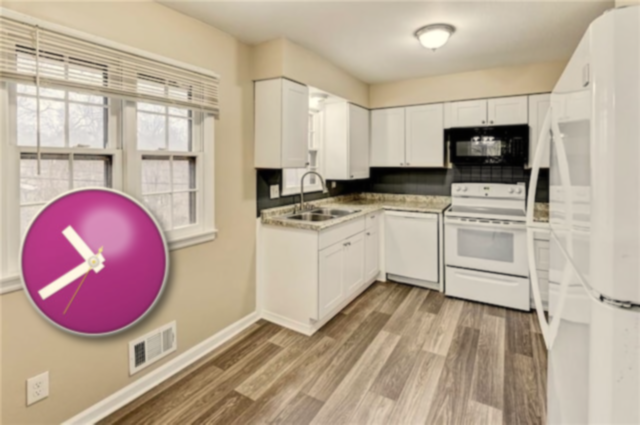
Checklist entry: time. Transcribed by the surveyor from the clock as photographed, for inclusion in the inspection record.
10:39:35
